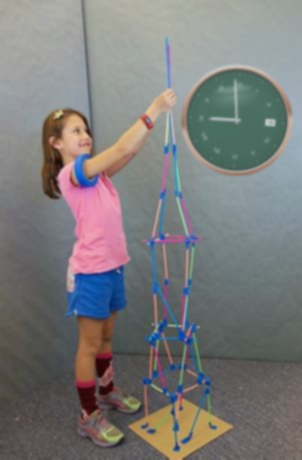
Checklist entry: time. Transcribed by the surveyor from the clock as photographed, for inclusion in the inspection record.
8:59
